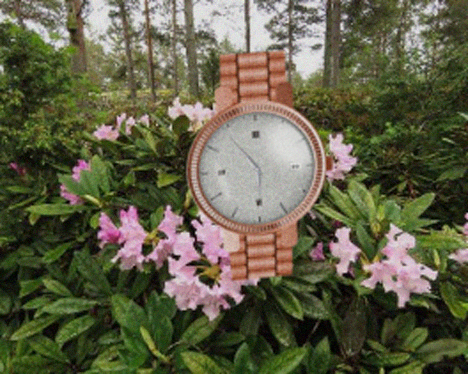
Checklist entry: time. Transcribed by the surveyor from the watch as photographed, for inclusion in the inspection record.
5:54
